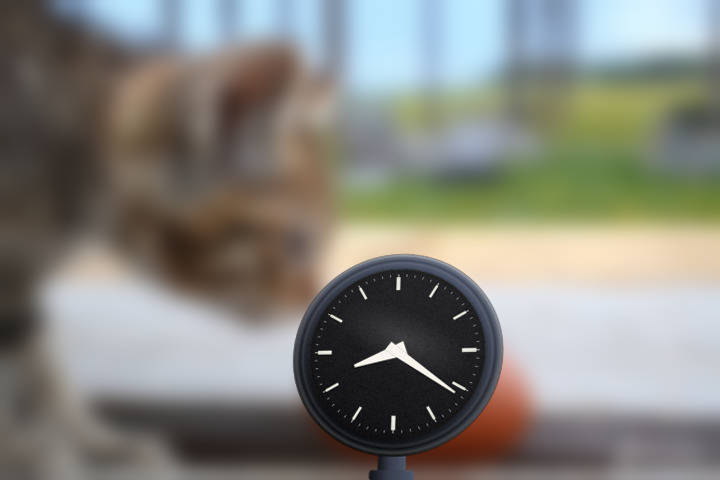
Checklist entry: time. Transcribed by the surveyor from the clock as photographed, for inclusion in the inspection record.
8:21
